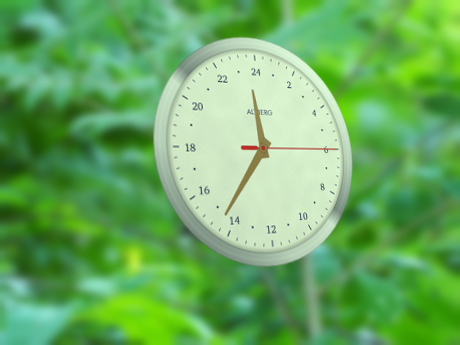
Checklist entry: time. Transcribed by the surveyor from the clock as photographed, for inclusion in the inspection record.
23:36:15
